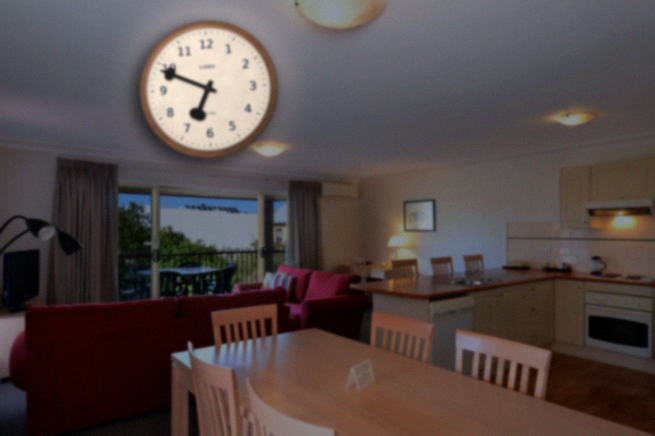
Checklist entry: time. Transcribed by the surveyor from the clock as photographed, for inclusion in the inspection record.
6:49
